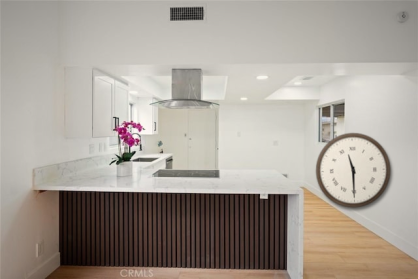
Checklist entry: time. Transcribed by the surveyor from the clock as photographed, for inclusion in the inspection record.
11:30
